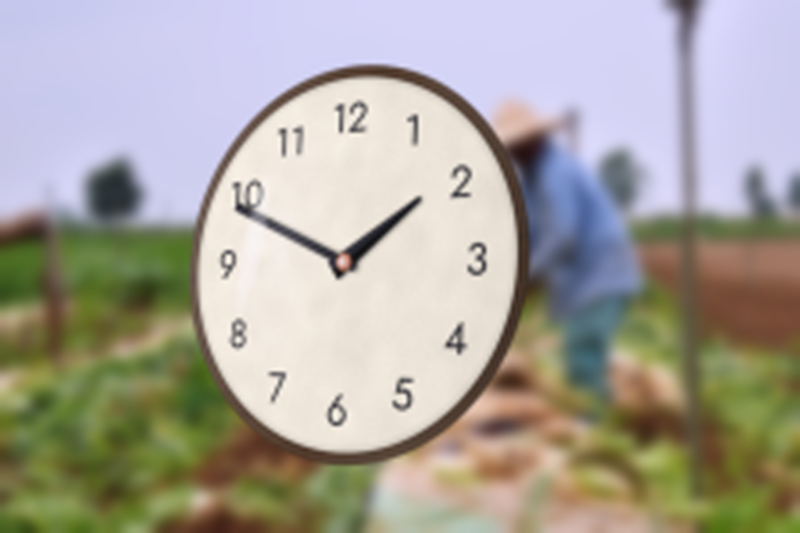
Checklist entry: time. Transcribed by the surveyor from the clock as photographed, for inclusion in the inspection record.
1:49
